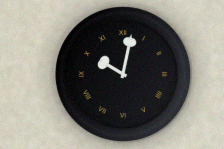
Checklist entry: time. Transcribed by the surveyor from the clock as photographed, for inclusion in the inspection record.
10:02
